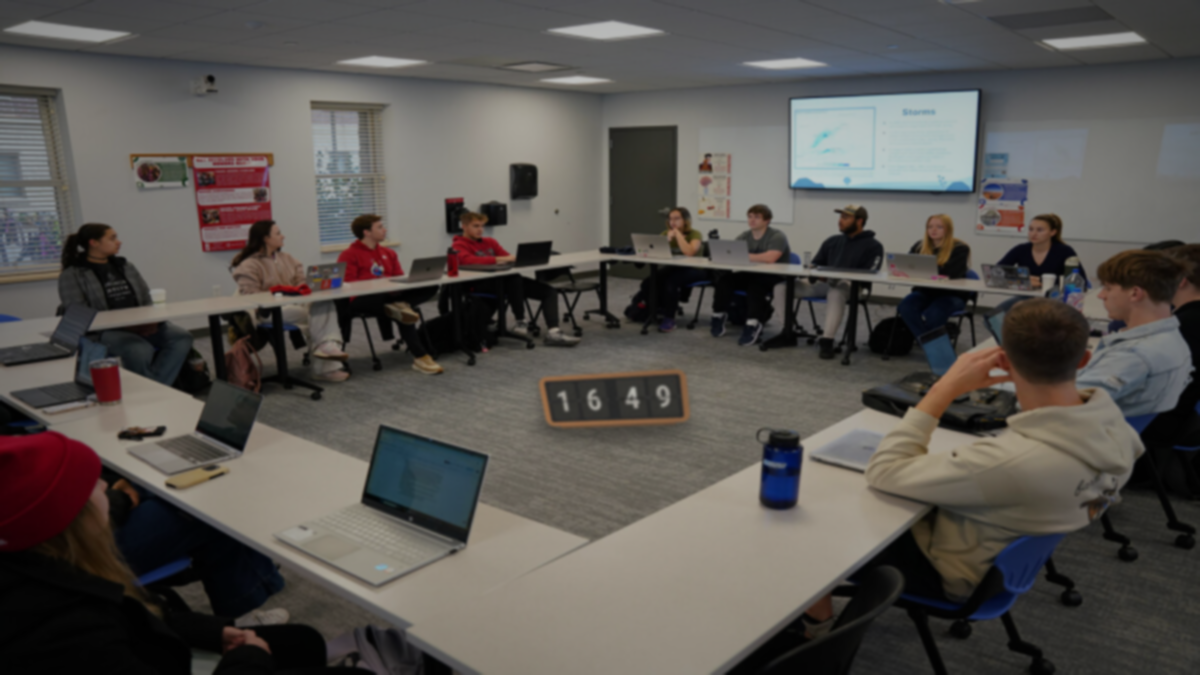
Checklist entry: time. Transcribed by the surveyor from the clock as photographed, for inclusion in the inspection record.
16:49
